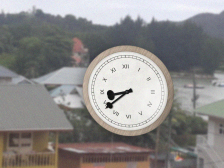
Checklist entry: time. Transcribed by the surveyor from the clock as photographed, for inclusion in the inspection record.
8:39
